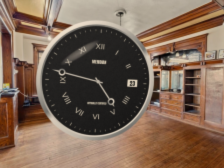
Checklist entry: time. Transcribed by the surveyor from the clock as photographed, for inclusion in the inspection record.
4:47
